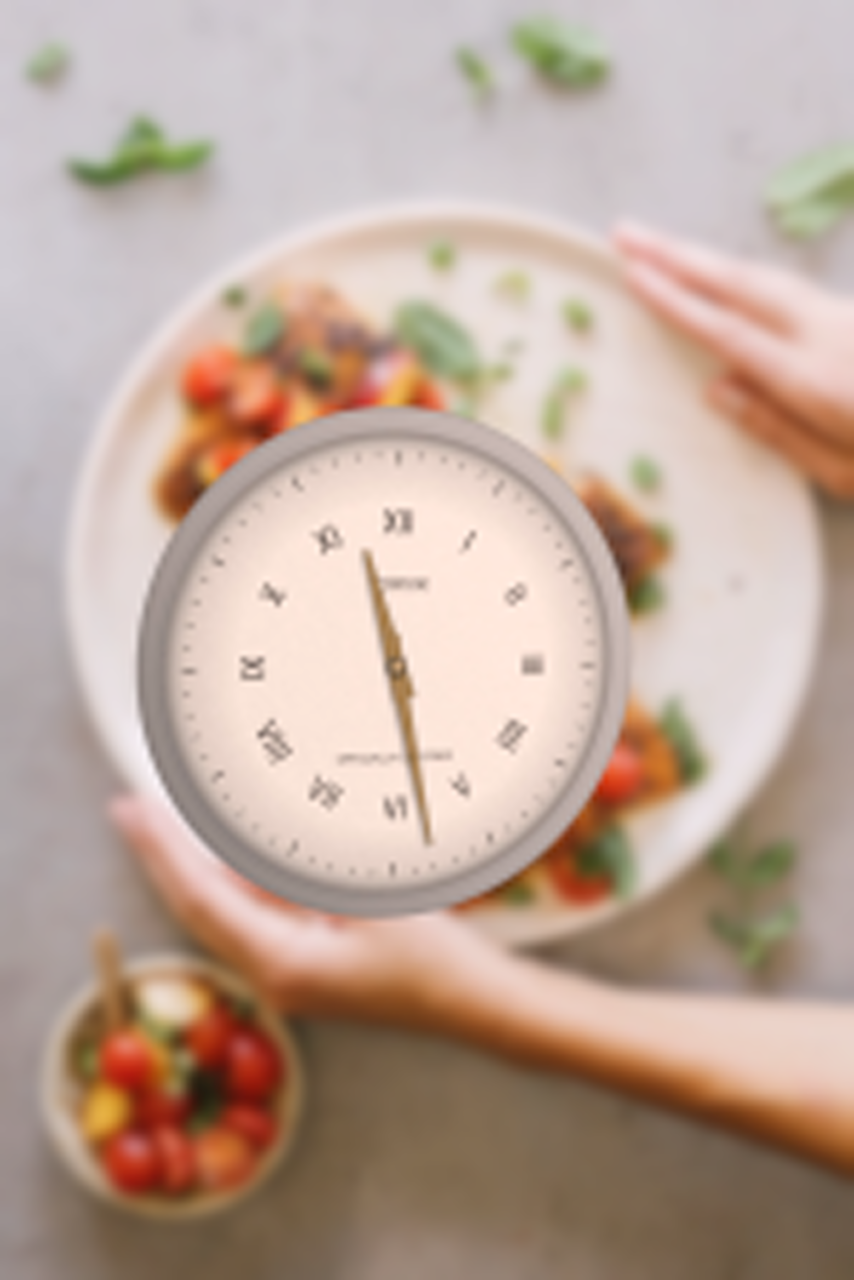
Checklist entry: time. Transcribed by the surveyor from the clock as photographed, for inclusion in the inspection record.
11:28
